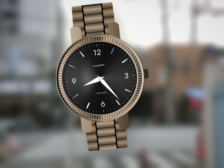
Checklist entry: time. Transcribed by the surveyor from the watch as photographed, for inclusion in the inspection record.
8:24
